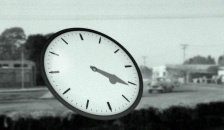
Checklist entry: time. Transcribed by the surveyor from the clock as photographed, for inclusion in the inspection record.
4:21
